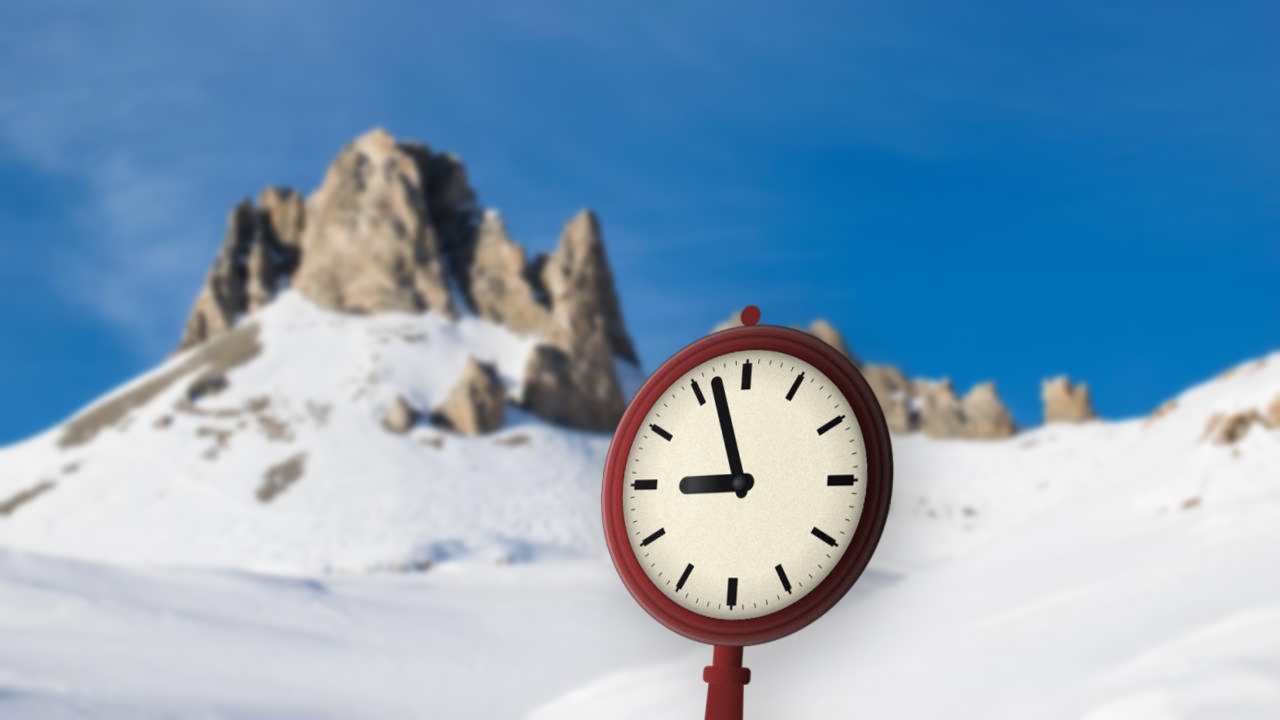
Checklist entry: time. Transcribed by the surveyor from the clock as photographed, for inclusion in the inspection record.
8:57
